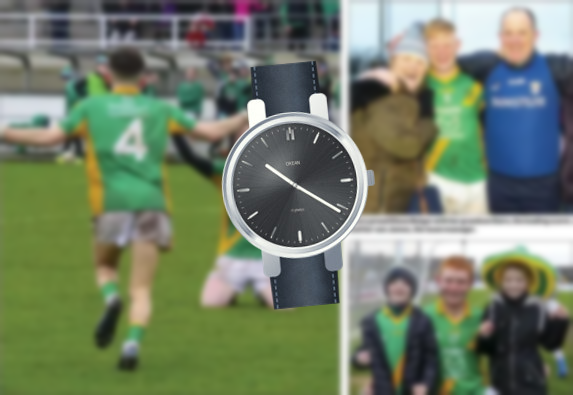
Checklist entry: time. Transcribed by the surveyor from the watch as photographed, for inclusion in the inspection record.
10:21
